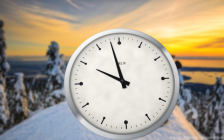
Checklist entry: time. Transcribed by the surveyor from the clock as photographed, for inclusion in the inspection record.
9:58
